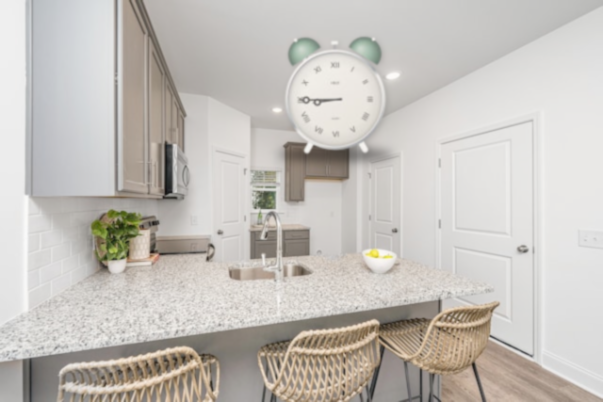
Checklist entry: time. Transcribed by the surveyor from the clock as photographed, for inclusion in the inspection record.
8:45
